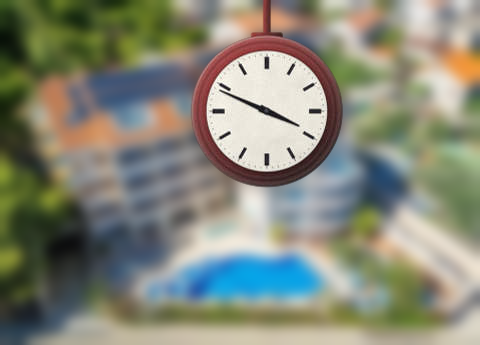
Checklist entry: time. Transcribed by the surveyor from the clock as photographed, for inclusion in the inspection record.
3:49
